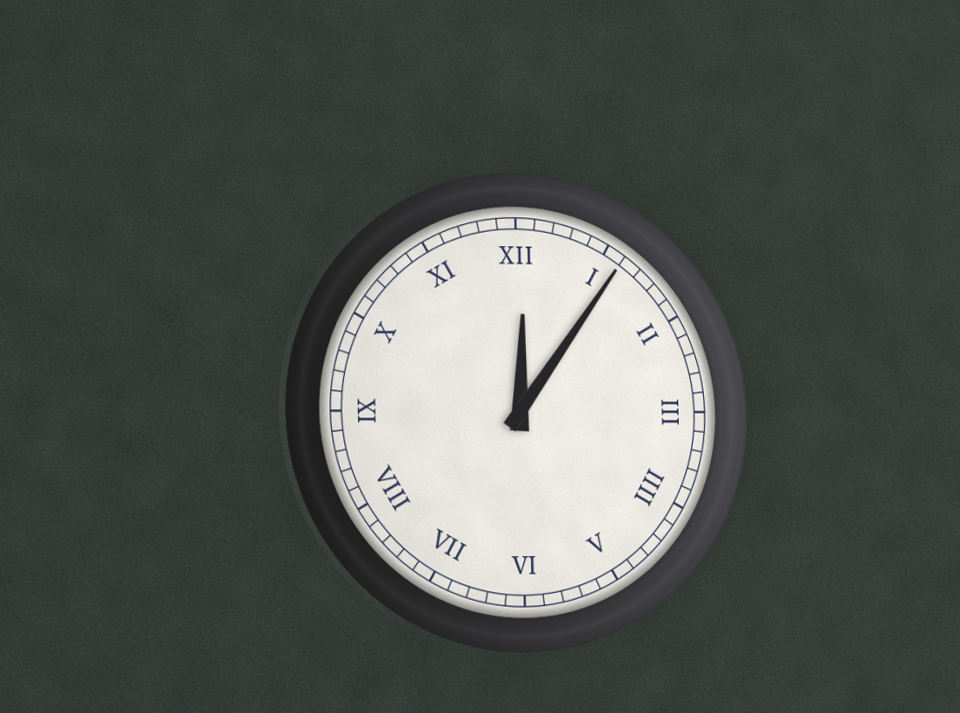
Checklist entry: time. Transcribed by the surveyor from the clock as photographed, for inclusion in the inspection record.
12:06
